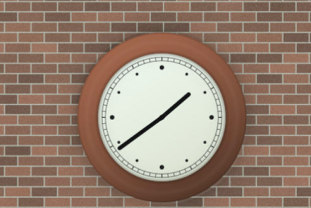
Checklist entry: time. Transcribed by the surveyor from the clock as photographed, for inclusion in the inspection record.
1:39
